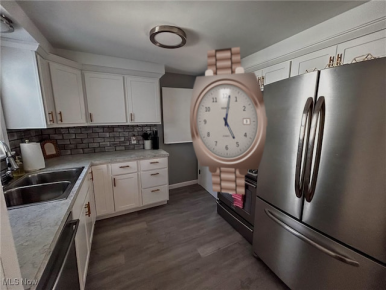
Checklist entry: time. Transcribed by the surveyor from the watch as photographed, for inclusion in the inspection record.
5:02
